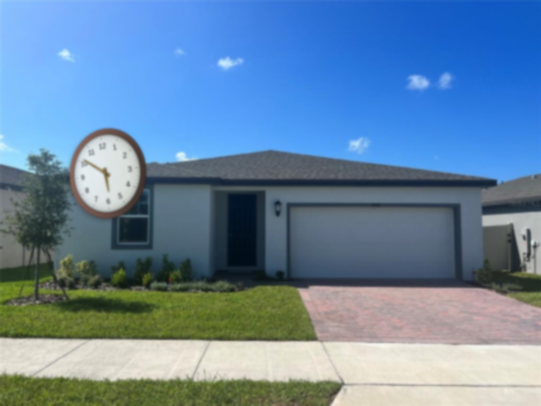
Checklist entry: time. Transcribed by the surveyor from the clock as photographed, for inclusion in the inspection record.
5:51
